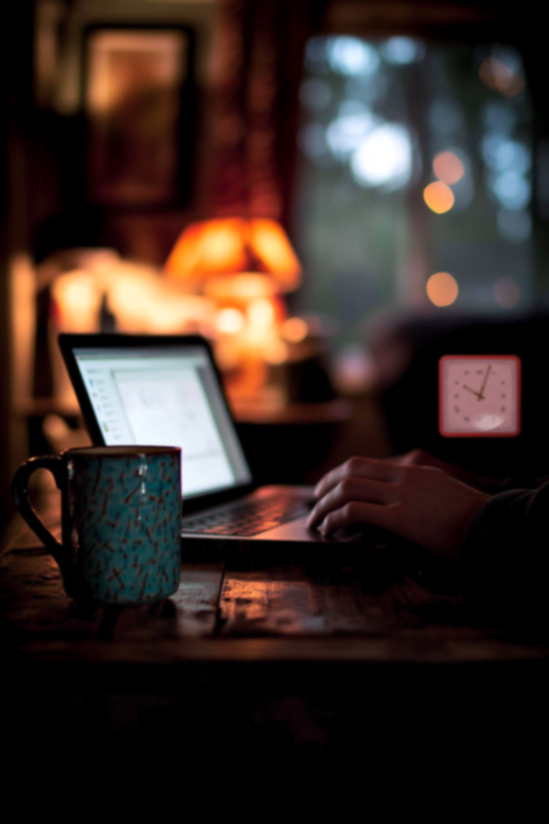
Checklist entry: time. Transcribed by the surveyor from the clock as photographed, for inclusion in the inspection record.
10:03
